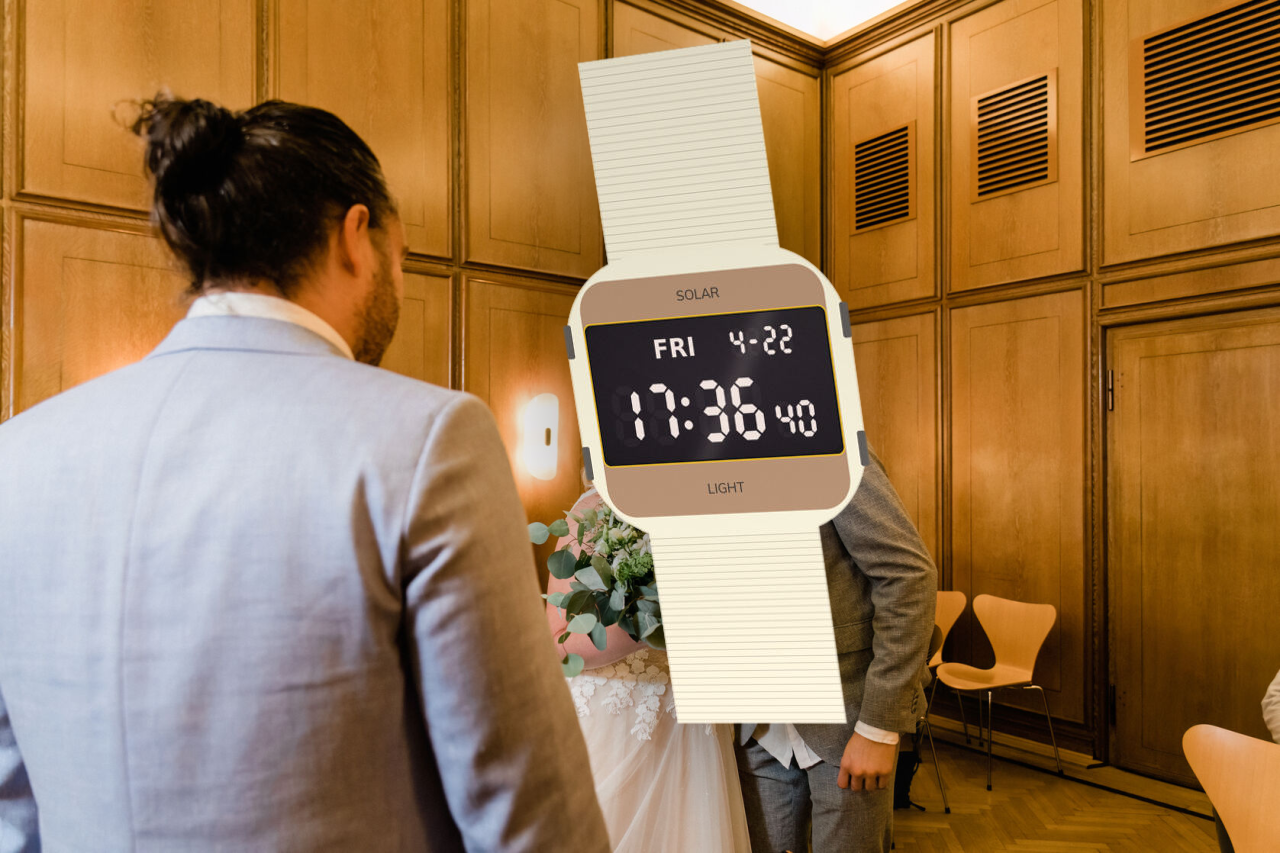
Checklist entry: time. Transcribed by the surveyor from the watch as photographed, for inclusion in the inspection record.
17:36:40
